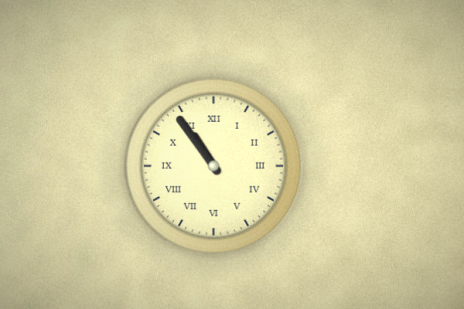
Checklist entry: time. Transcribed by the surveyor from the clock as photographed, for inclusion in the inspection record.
10:54
